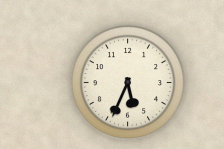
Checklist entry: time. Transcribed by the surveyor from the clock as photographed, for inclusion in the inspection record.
5:34
